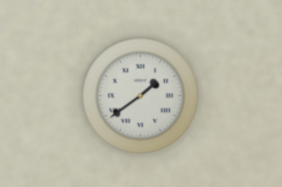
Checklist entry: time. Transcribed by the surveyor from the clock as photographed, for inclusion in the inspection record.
1:39
